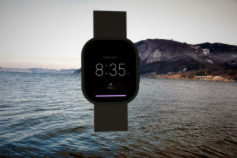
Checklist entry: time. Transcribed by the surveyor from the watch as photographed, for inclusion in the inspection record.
8:35
